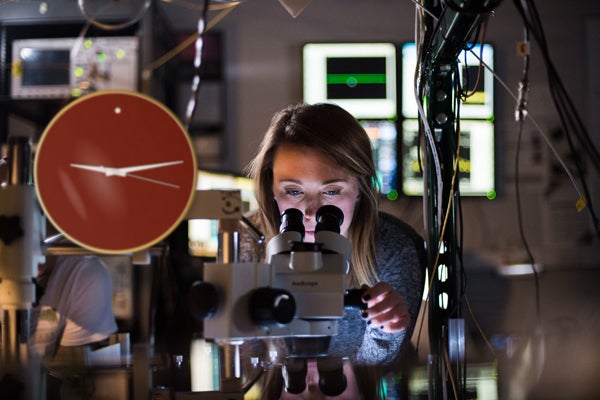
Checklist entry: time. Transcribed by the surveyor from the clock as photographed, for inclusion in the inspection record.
9:13:17
